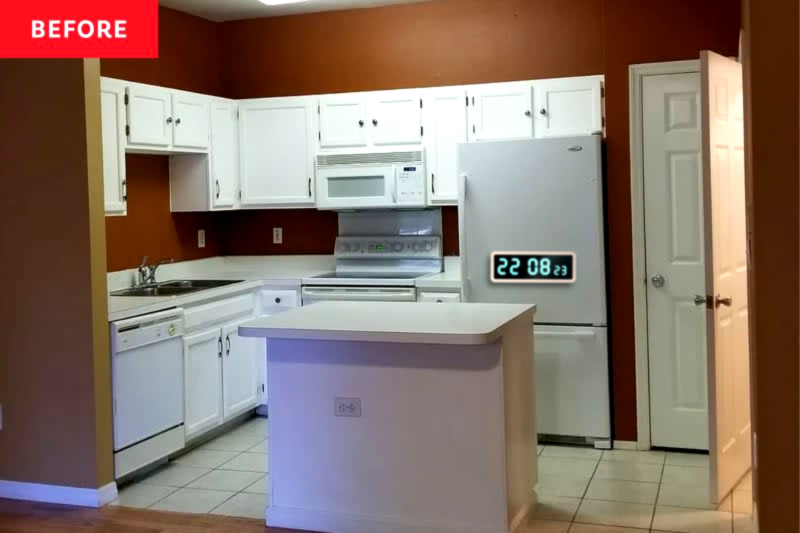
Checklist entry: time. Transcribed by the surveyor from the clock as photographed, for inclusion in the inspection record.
22:08
